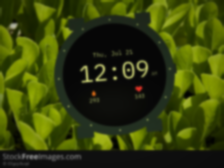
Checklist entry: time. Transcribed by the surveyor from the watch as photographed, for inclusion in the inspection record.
12:09
